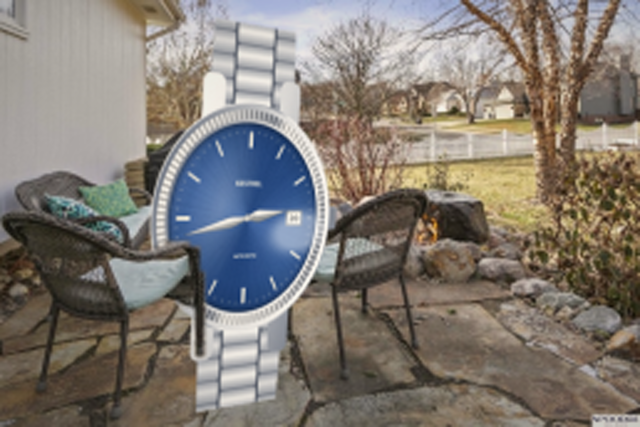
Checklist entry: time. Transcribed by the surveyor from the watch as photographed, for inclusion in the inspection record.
2:43
